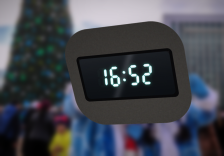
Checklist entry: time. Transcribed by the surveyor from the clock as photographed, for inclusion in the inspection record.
16:52
